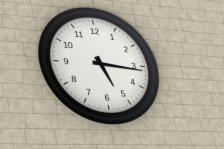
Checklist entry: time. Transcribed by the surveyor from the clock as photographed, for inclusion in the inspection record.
5:16
